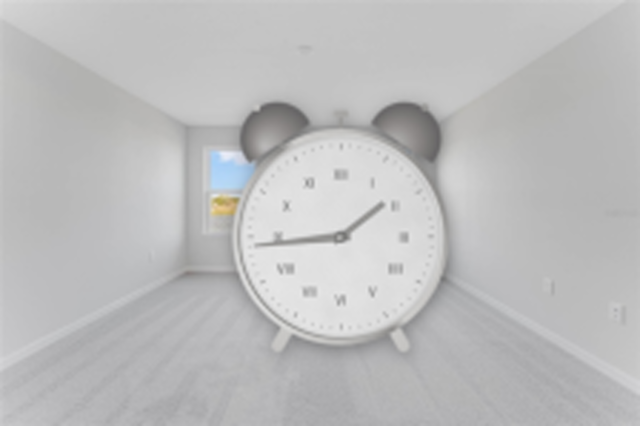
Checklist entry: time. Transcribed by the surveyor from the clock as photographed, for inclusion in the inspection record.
1:44
